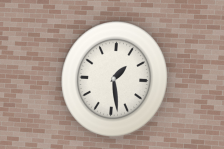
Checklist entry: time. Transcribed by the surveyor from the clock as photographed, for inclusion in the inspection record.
1:28
